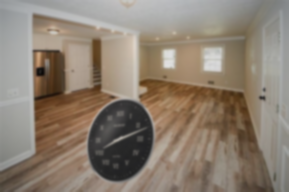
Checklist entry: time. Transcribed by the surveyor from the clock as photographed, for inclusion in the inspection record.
8:12
